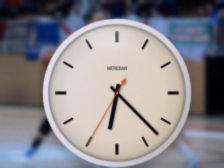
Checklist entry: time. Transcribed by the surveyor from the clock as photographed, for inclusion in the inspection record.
6:22:35
